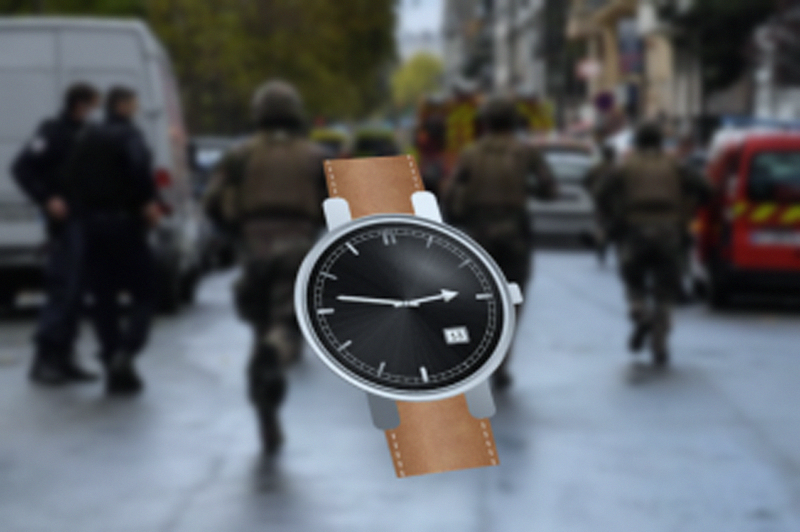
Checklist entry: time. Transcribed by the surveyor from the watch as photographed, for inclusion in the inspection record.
2:47
